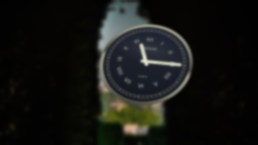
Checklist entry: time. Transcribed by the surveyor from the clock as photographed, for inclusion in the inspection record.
11:15
